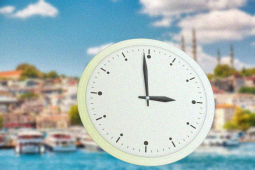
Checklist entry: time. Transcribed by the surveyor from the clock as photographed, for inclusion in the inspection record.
2:59
